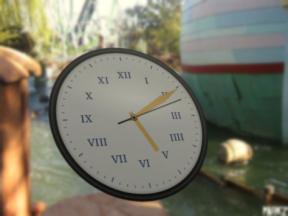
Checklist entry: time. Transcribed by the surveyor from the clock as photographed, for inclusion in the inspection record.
5:10:12
